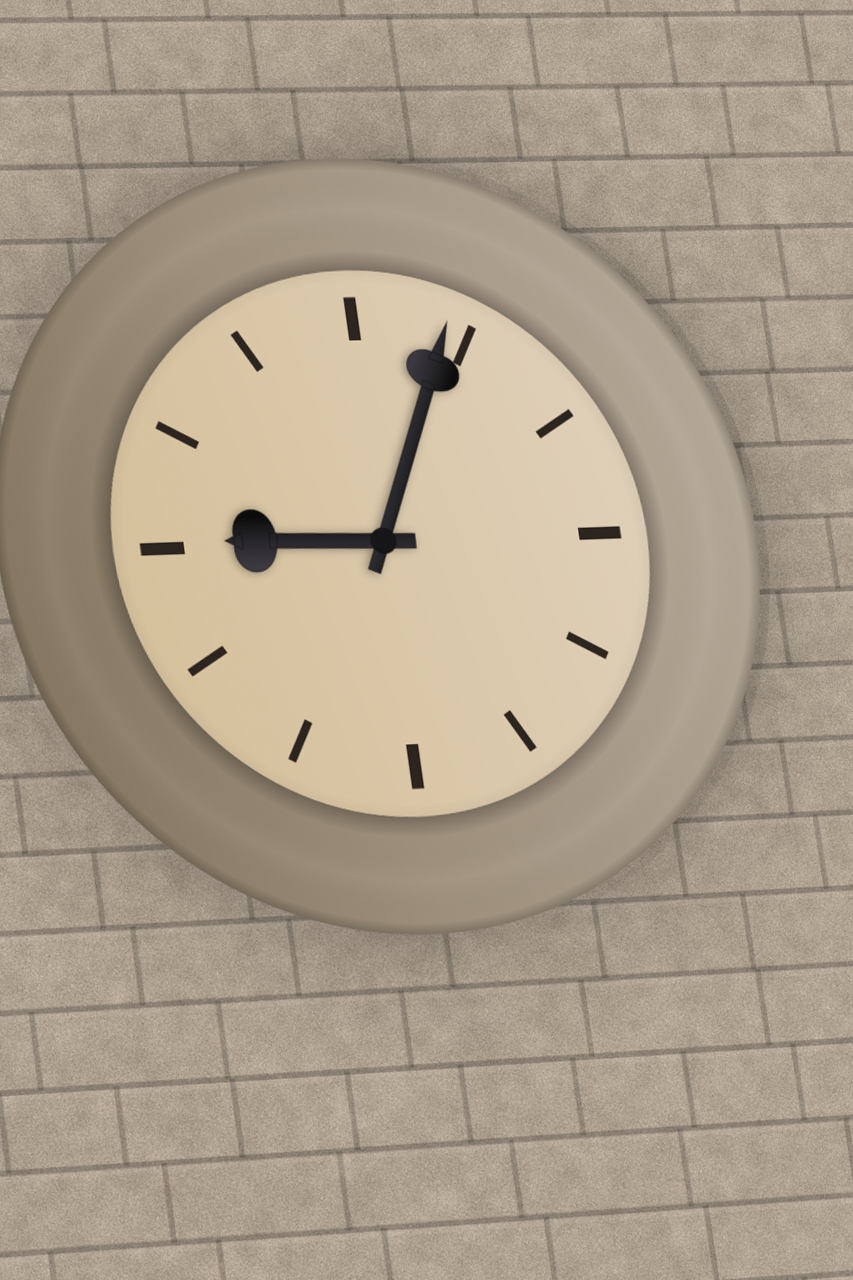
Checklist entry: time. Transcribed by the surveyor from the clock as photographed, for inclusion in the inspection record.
9:04
